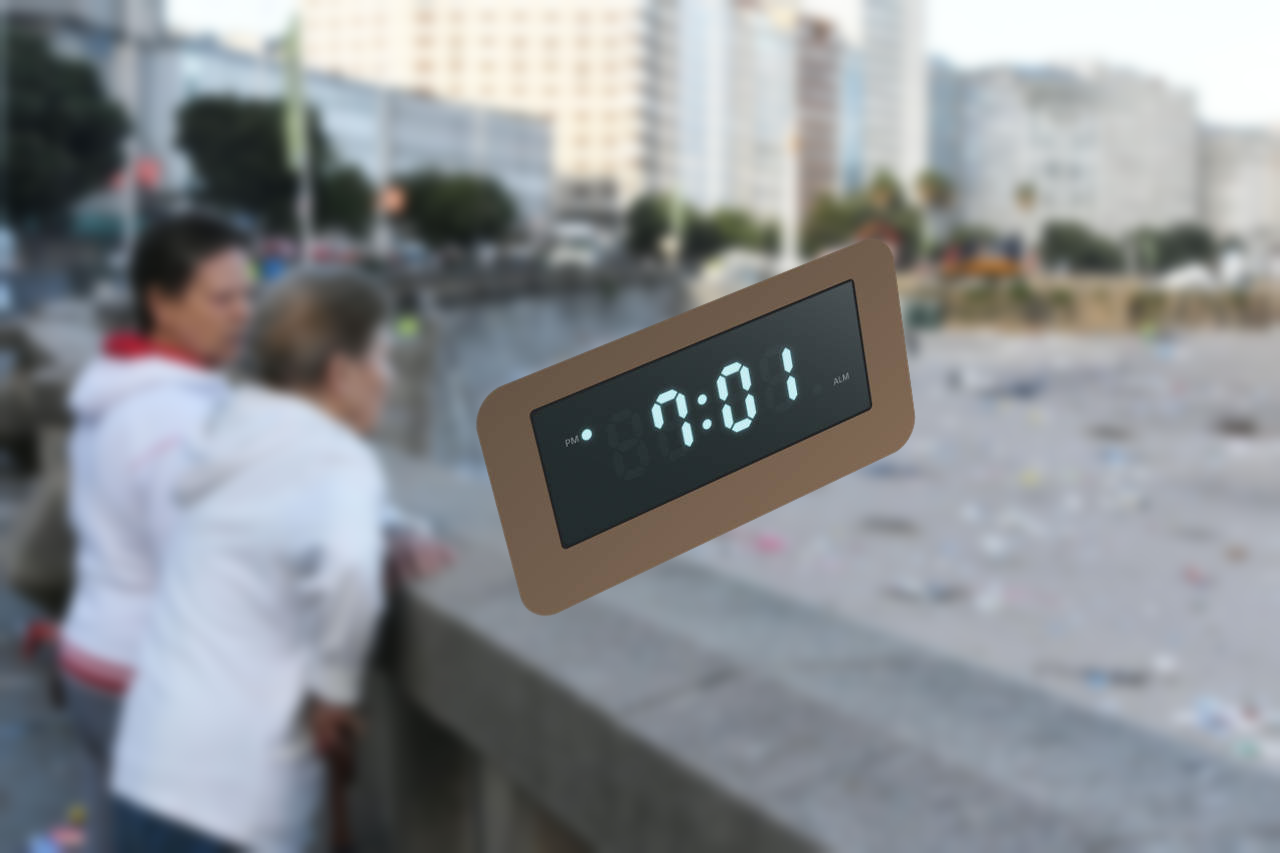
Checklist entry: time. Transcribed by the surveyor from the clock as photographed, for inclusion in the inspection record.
7:01
